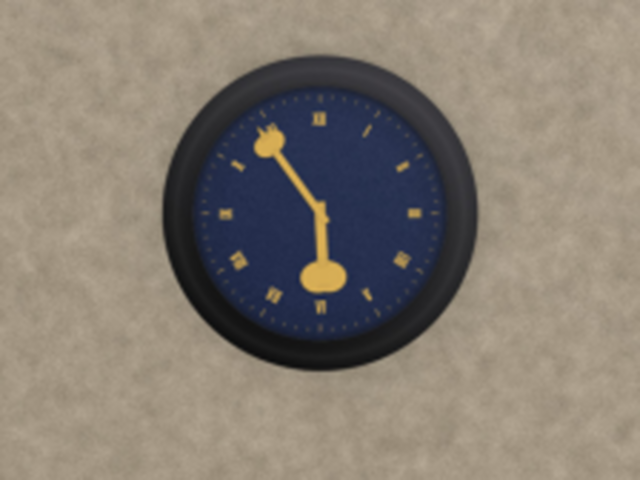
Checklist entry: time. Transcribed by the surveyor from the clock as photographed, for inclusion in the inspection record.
5:54
